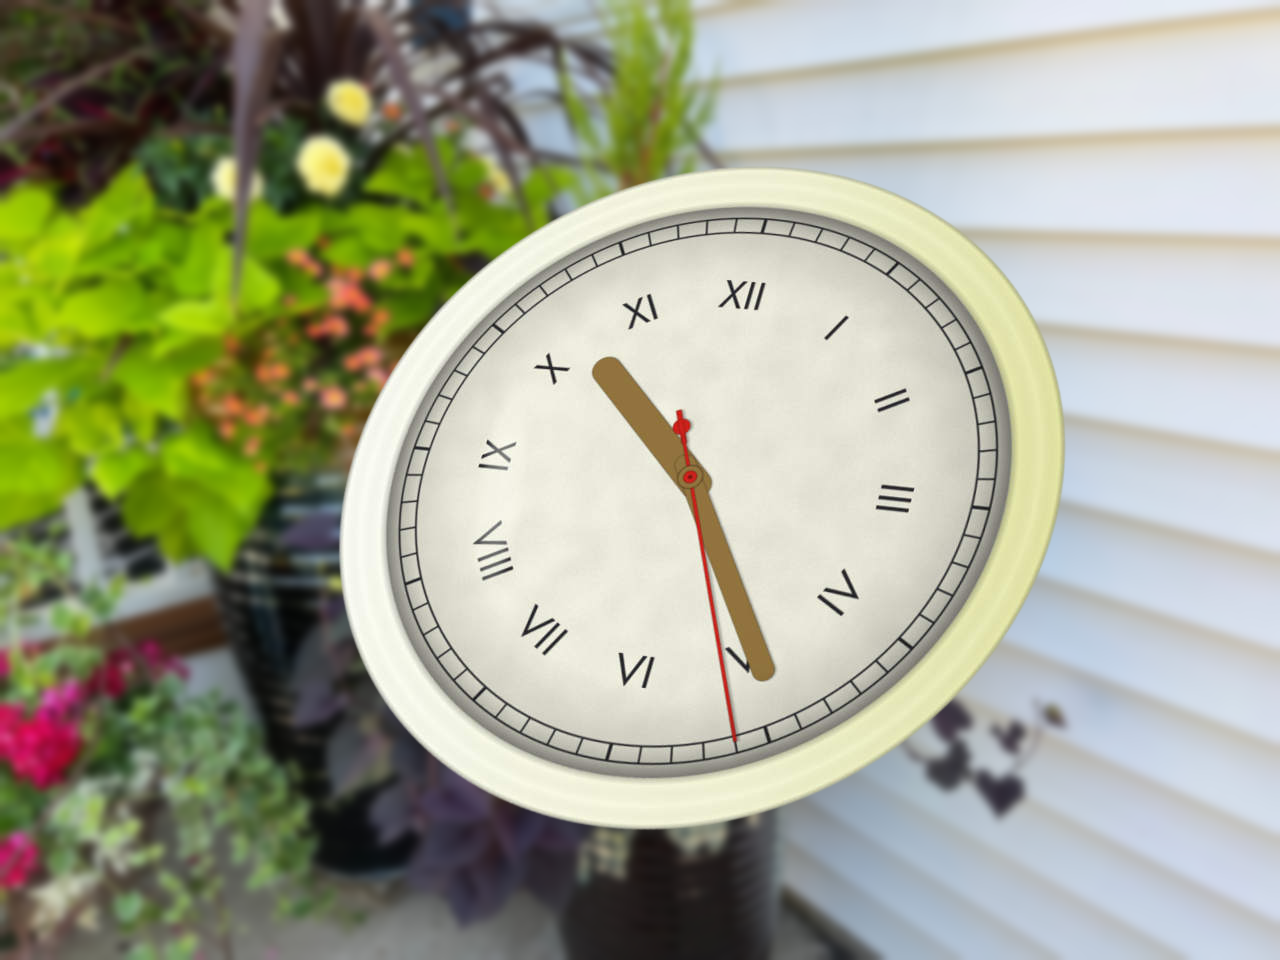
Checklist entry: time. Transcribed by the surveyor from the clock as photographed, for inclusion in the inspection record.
10:24:26
